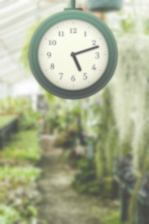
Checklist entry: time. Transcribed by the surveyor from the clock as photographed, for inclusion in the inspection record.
5:12
